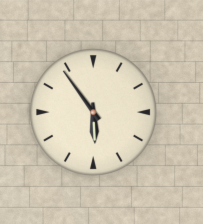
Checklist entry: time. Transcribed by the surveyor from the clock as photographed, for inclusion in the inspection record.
5:54
